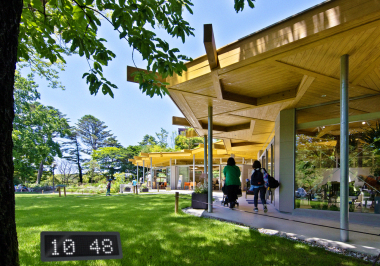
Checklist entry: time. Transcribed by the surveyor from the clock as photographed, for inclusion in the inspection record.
10:48
